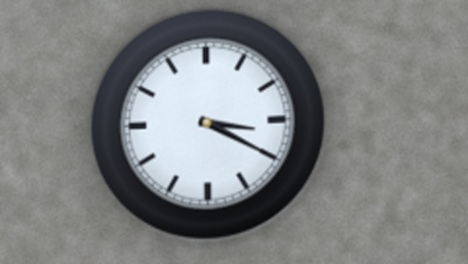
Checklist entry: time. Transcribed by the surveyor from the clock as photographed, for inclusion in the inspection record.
3:20
